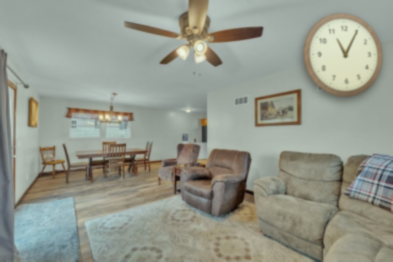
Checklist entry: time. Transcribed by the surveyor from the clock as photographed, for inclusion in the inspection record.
11:05
